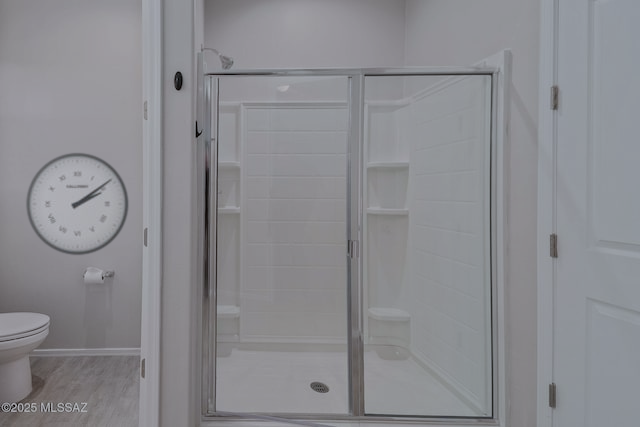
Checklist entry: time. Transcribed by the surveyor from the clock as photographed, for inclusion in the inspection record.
2:09
